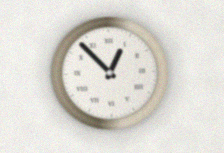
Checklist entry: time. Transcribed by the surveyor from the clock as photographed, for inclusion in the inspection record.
12:53
